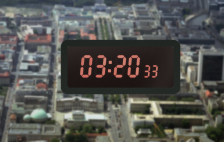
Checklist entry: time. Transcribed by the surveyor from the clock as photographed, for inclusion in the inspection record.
3:20:33
